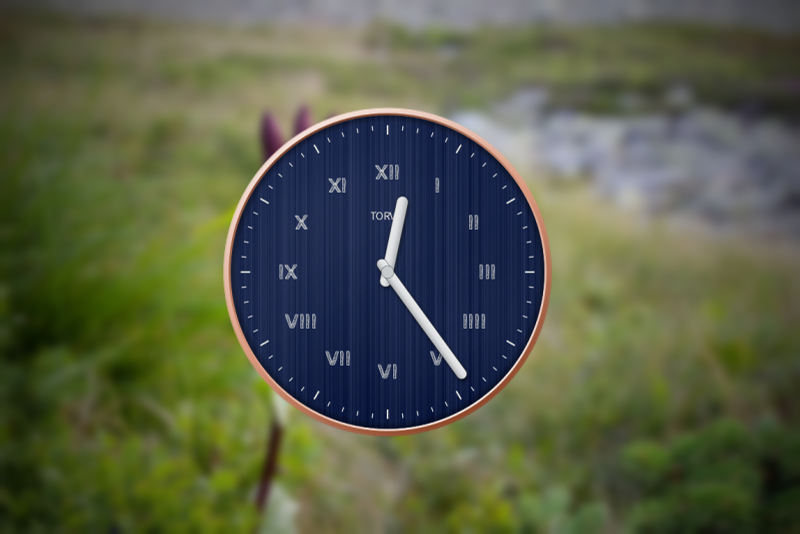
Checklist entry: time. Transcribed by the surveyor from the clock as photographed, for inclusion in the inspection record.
12:24
